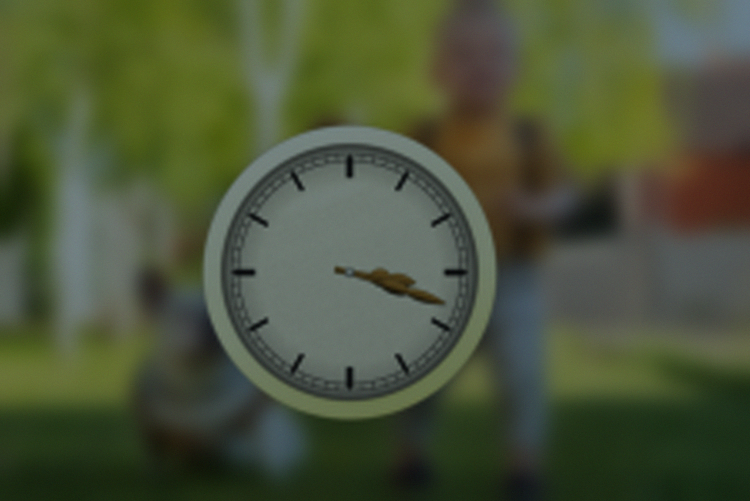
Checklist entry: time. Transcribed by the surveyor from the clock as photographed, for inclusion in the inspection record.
3:18
